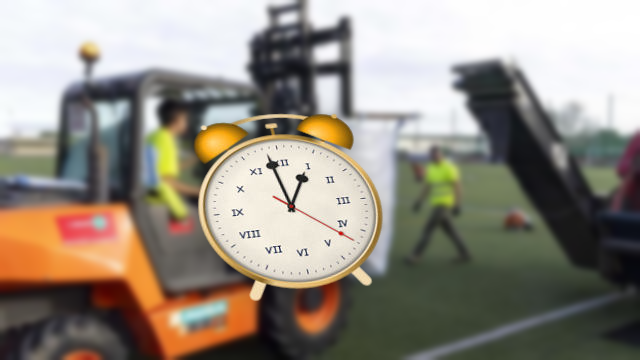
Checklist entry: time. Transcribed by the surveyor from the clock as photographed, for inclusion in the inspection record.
12:58:22
